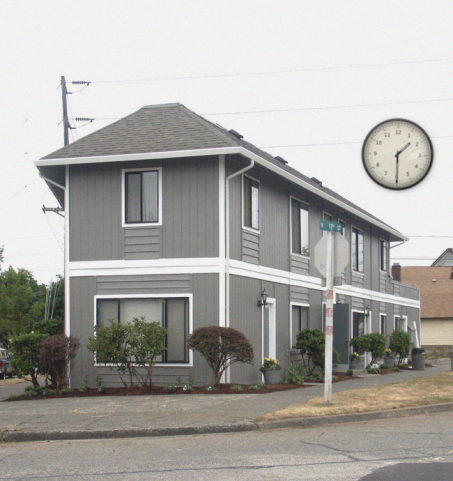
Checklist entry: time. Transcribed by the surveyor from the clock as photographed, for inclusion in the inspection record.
1:30
